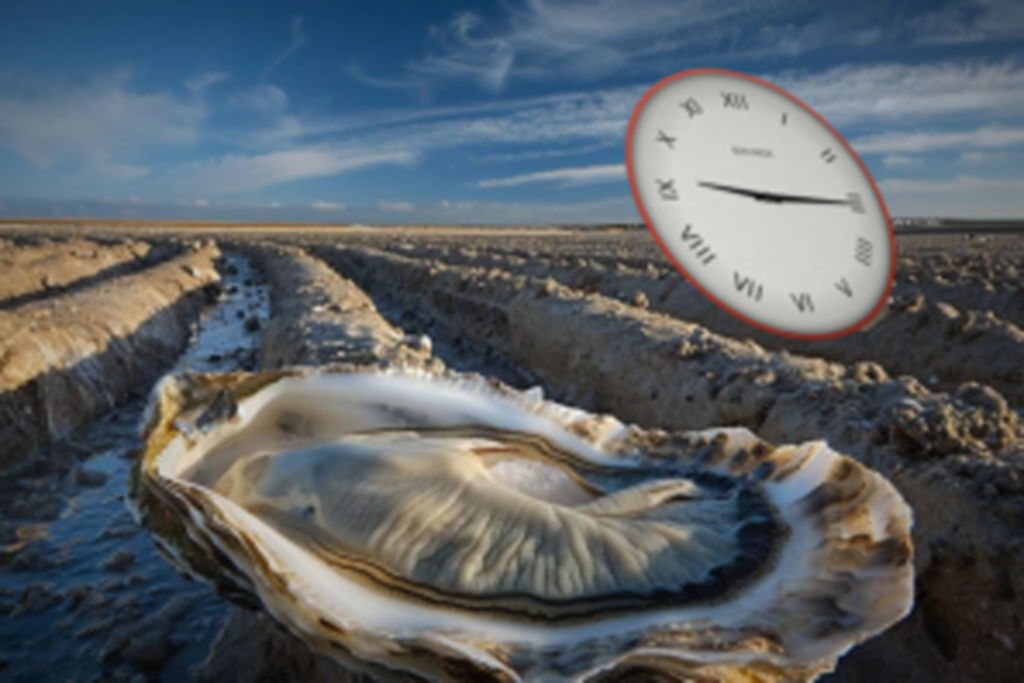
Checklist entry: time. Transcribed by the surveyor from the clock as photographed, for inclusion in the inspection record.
9:15
